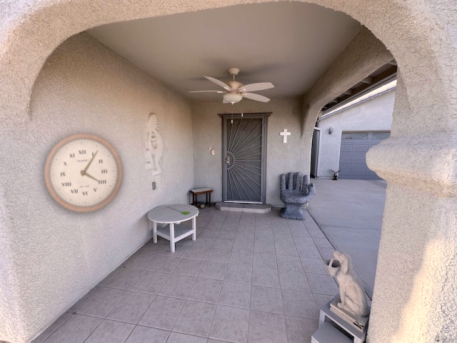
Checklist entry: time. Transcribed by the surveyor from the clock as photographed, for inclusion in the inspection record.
4:06
